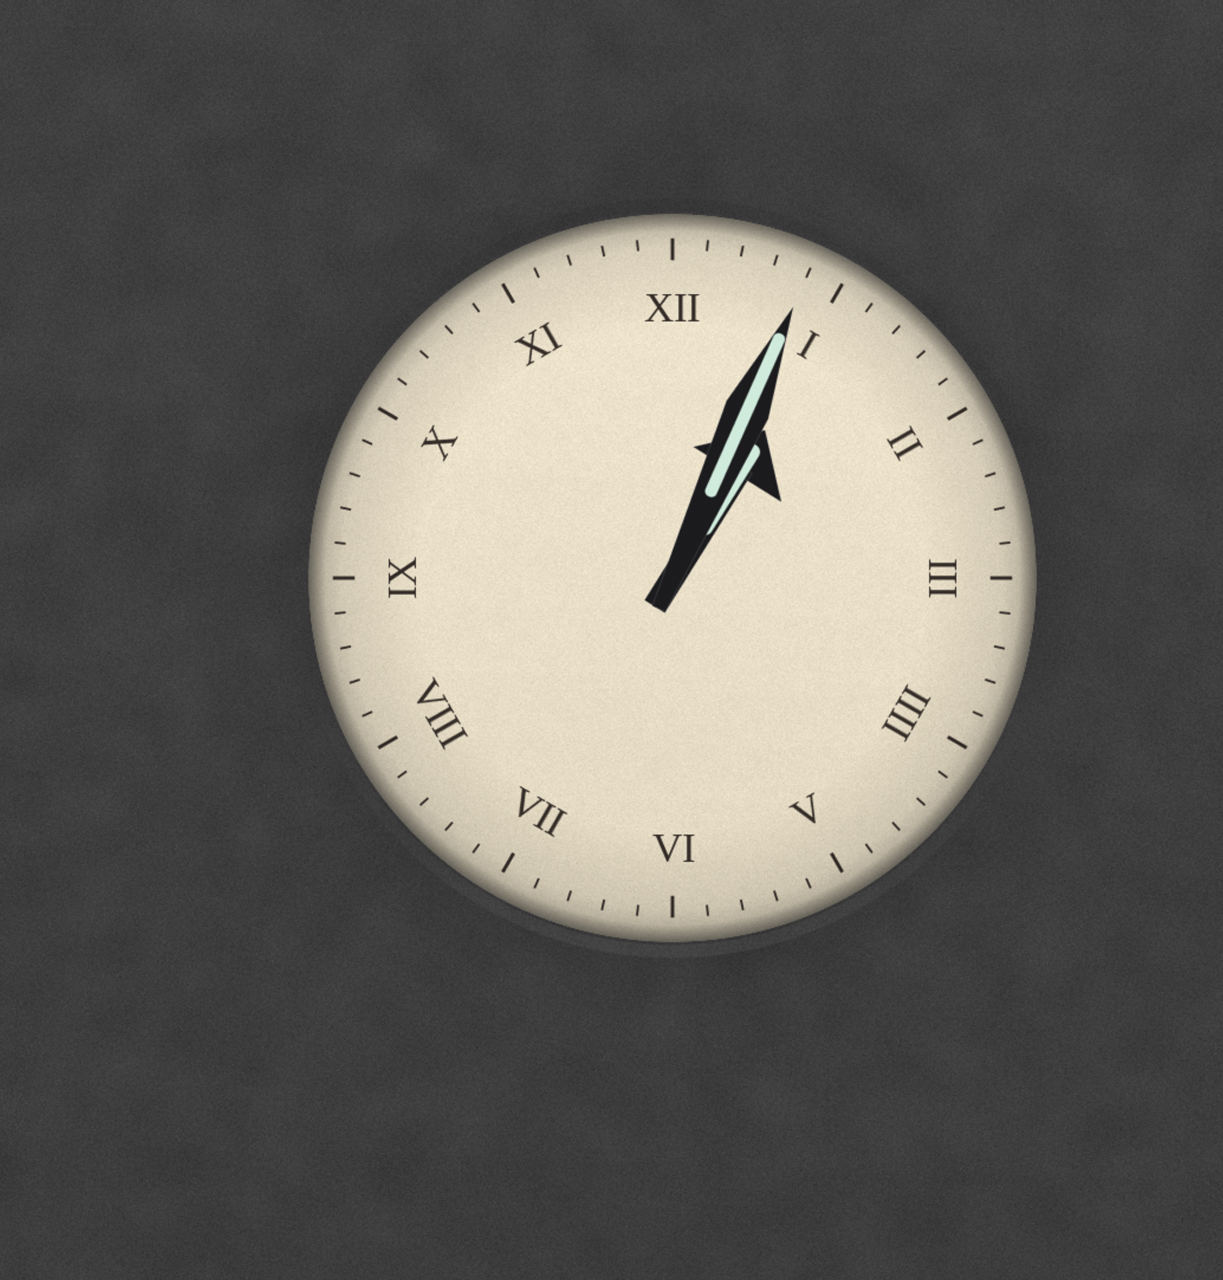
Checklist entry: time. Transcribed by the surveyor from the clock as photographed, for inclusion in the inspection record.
1:04
